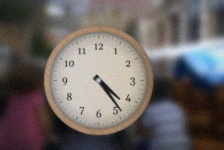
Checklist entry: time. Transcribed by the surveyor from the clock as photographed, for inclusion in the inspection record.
4:24
